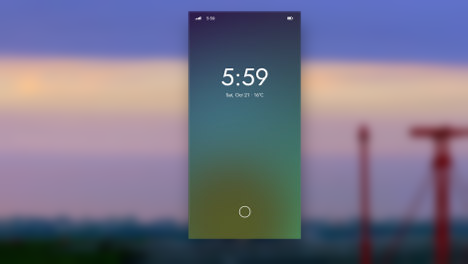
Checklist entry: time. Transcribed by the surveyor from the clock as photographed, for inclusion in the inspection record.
5:59
